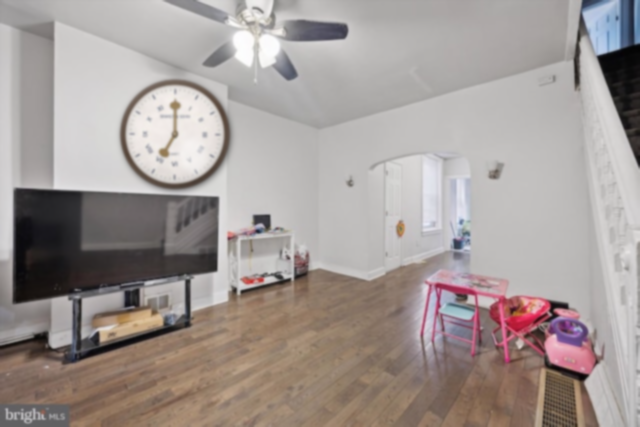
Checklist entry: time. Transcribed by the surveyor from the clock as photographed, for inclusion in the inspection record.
7:00
